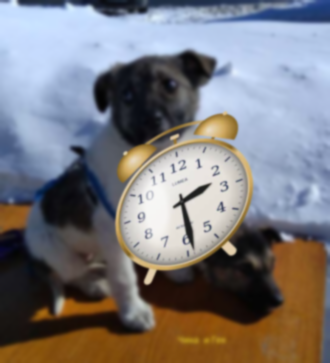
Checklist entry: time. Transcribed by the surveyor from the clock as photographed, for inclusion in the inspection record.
2:29
